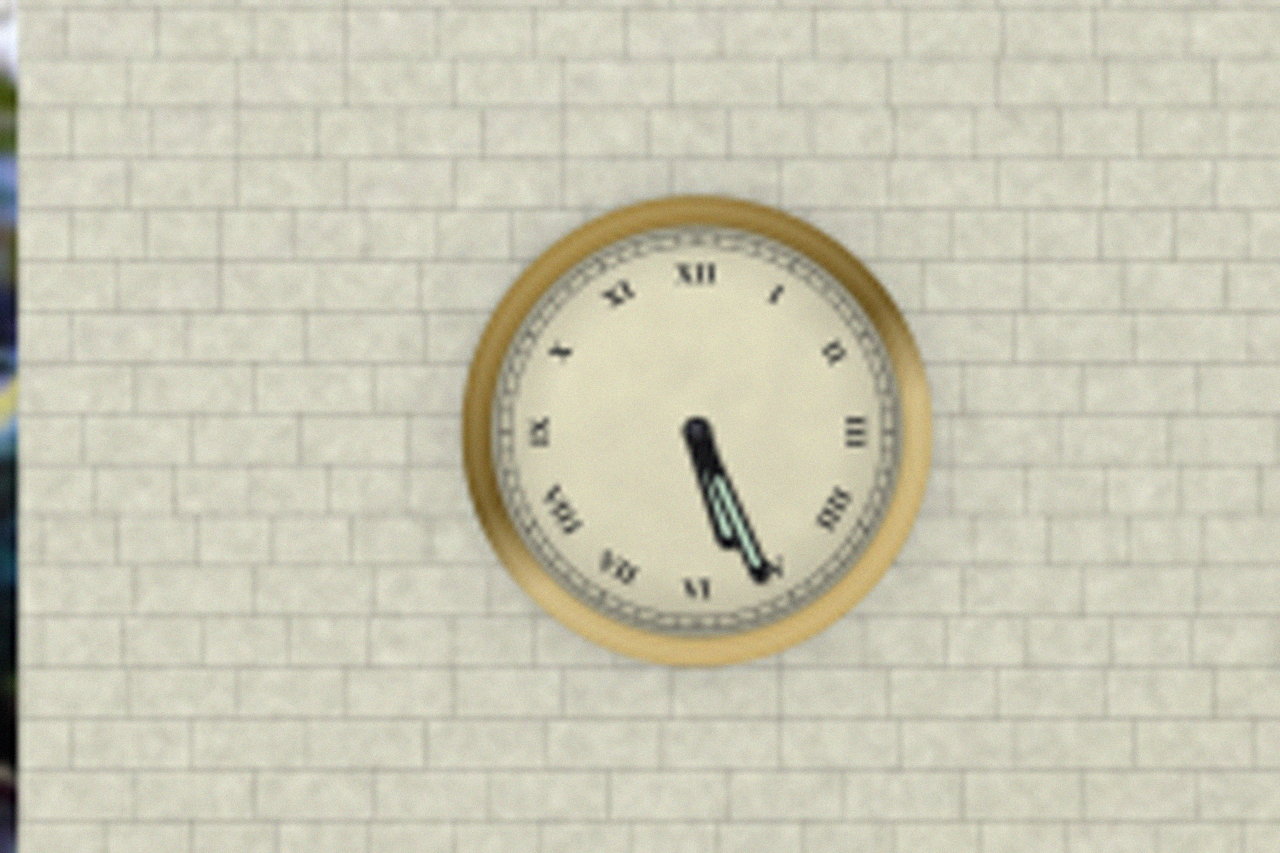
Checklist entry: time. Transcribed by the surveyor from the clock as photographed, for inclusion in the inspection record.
5:26
